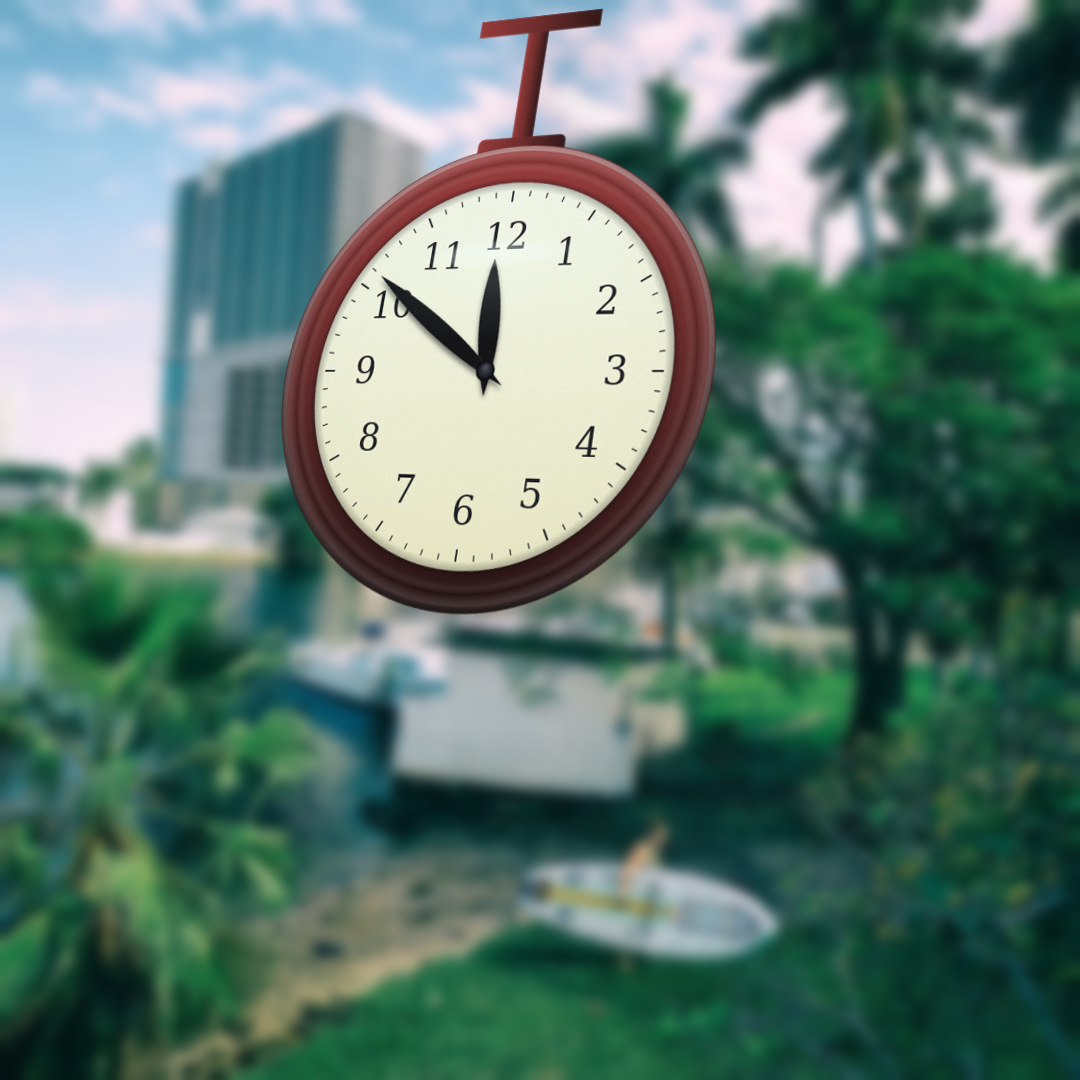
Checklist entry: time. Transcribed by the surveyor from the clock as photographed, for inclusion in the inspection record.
11:51
